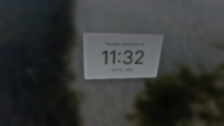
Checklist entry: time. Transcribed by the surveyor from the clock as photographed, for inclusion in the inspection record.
11:32
